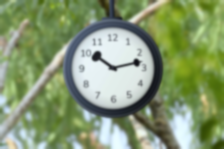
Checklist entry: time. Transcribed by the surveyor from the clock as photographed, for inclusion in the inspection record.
10:13
